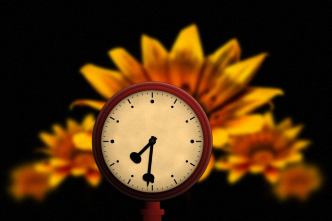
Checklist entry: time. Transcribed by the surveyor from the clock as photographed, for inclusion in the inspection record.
7:31
